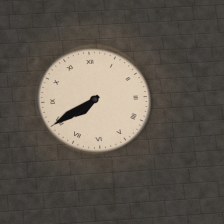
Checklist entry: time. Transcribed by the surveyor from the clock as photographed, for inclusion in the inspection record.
7:40
